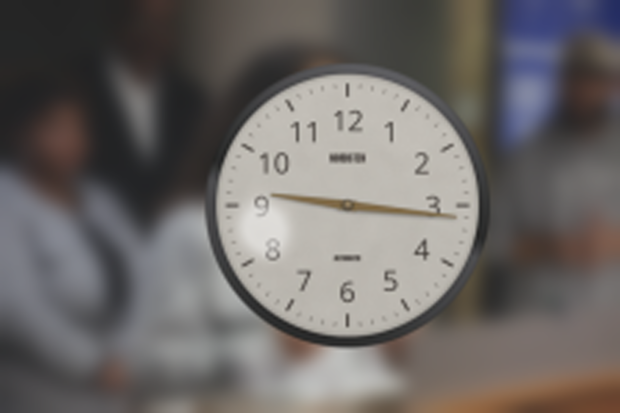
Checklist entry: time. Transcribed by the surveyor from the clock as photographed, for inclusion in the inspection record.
9:16
